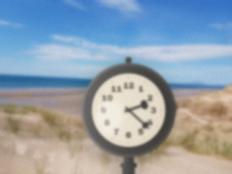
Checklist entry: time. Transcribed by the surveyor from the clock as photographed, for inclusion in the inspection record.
2:22
